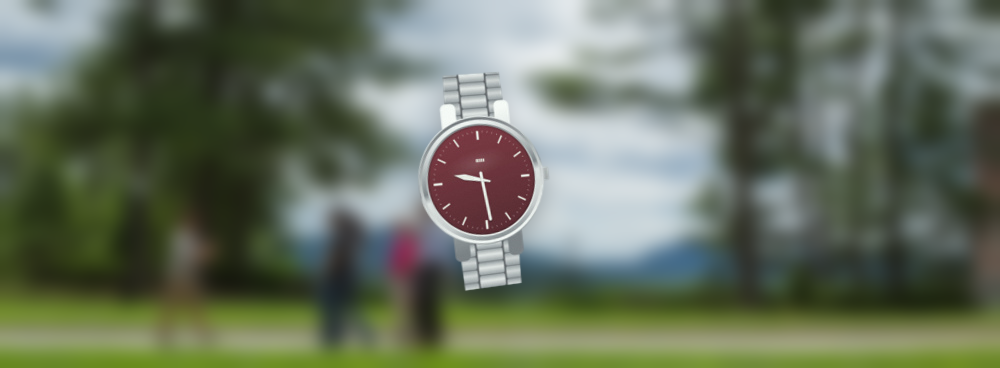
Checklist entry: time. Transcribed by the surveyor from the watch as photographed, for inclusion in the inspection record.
9:29
